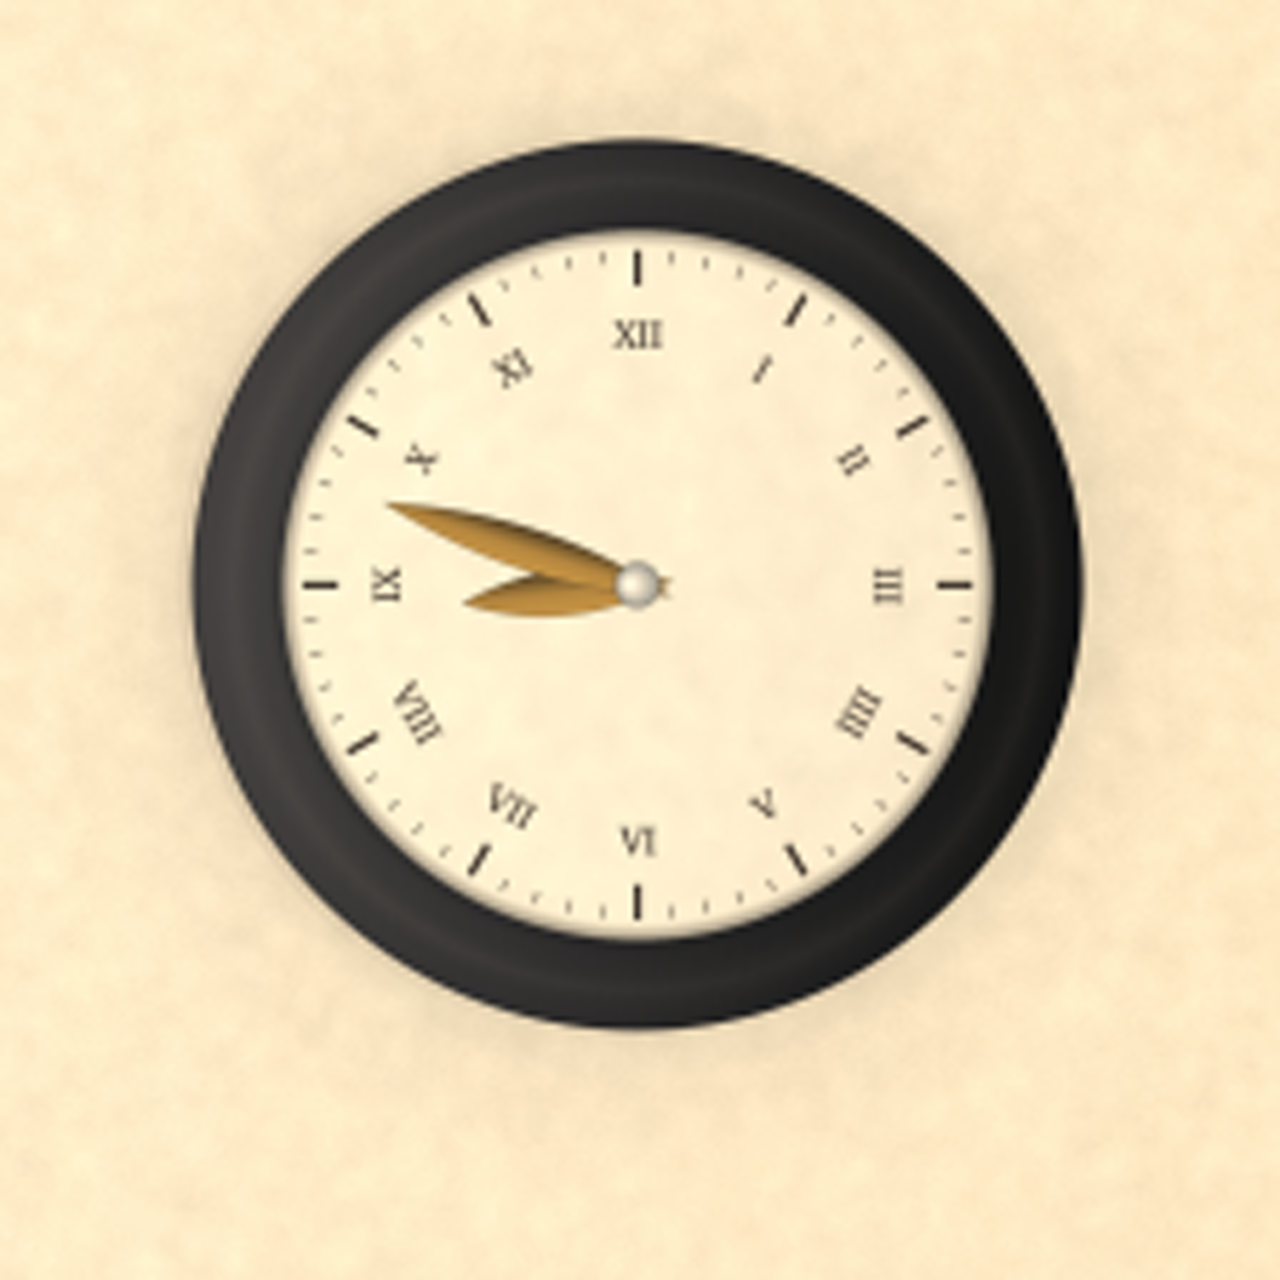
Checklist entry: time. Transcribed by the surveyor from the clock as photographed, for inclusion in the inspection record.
8:48
